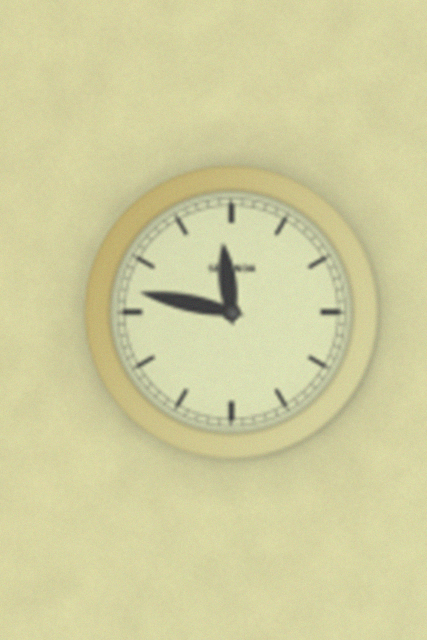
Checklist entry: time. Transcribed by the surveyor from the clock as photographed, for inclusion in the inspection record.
11:47
